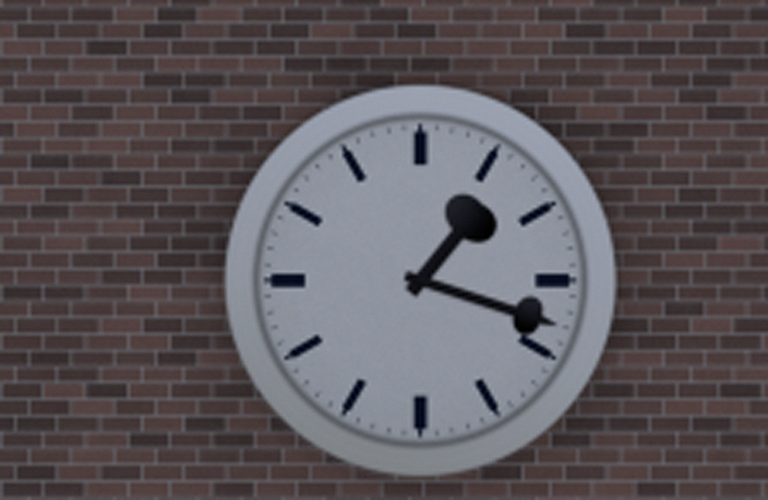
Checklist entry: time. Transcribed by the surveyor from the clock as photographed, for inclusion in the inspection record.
1:18
